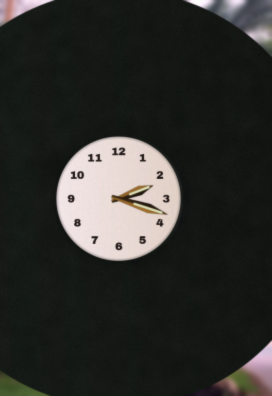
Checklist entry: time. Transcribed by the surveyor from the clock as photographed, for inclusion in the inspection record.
2:18
